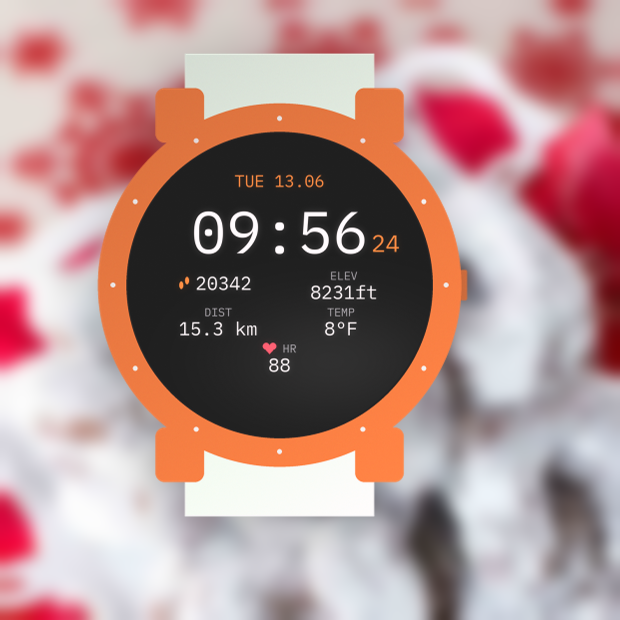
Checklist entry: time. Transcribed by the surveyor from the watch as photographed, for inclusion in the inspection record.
9:56:24
